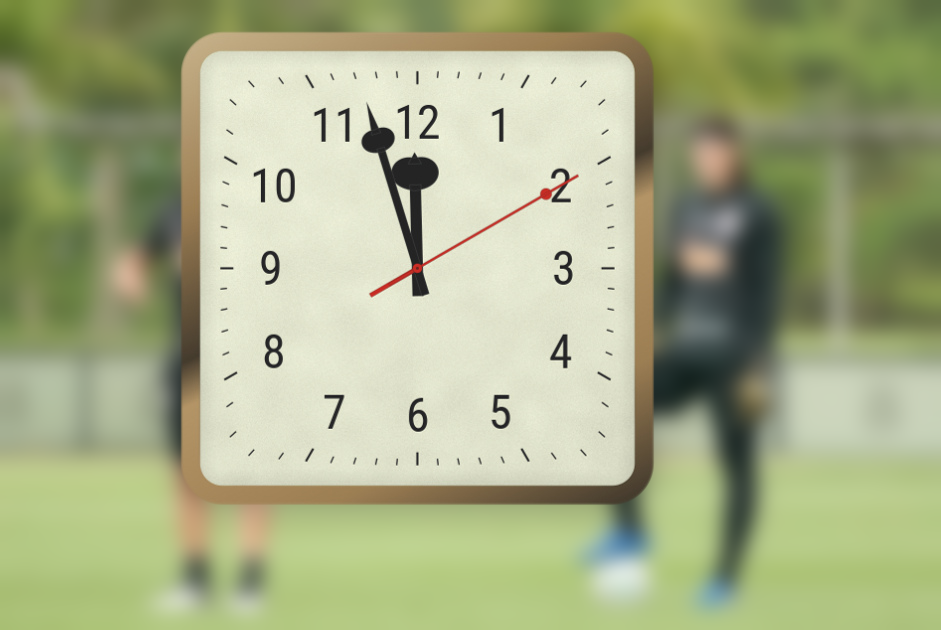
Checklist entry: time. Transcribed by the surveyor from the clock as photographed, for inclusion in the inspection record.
11:57:10
